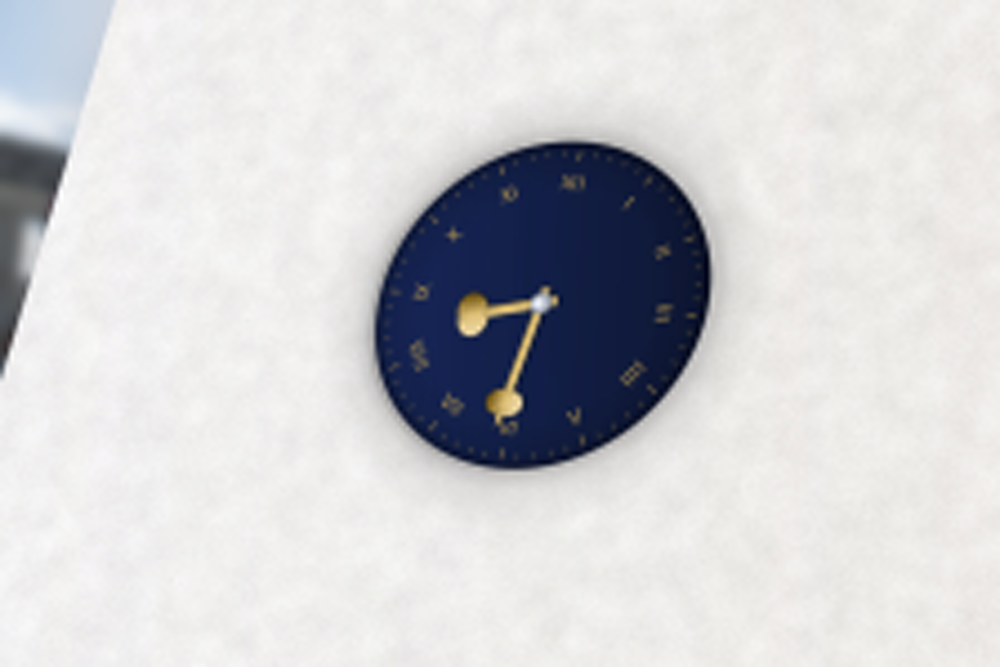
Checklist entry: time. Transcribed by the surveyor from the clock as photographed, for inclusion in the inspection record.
8:31
